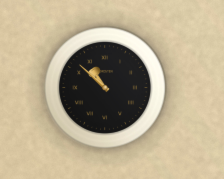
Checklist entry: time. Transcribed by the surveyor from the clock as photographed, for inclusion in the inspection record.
10:52
